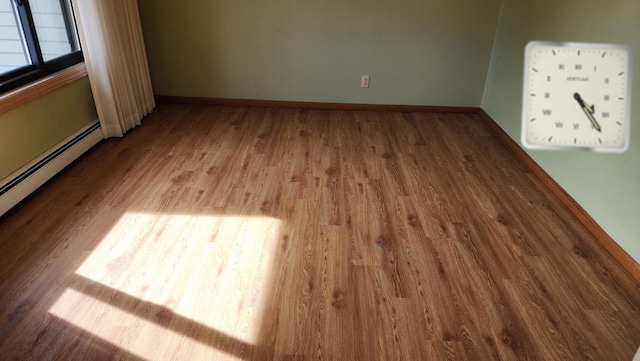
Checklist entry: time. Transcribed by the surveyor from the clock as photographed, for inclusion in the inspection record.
4:24
